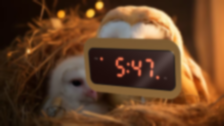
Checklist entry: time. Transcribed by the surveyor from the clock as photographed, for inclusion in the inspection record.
5:47
